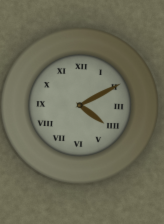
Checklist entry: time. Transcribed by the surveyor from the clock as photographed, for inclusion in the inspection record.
4:10
